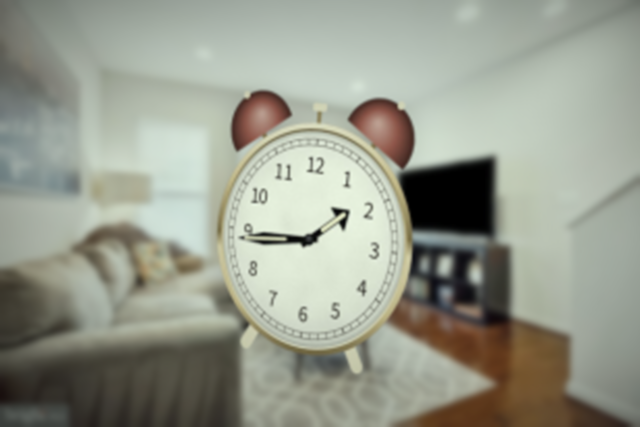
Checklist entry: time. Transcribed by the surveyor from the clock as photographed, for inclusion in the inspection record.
1:44
